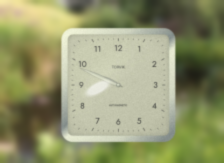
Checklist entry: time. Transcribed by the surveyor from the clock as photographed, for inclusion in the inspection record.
9:49
